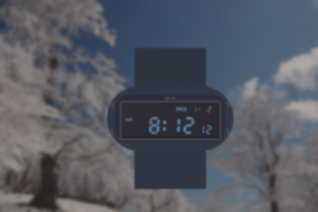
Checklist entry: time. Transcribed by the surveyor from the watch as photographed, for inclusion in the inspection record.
8:12
